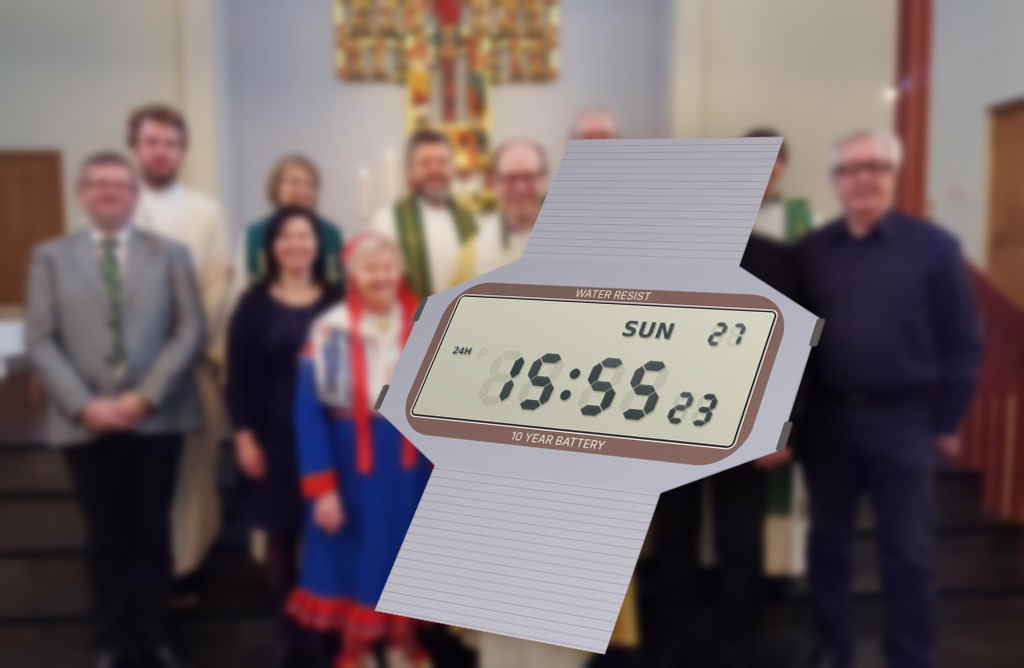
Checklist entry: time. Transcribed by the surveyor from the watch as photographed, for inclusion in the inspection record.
15:55:23
